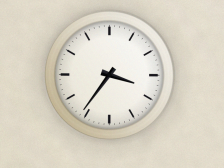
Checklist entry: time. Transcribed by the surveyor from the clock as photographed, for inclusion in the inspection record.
3:36
